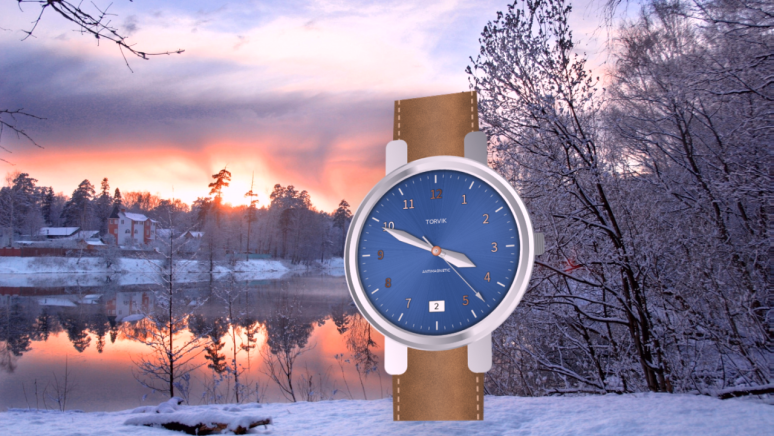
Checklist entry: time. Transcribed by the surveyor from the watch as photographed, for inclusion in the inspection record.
3:49:23
